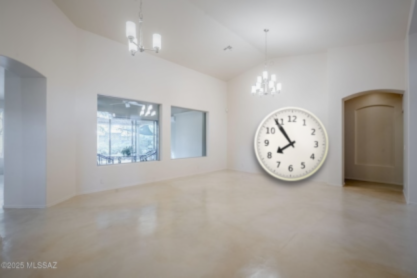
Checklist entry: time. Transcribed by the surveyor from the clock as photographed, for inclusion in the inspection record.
7:54
